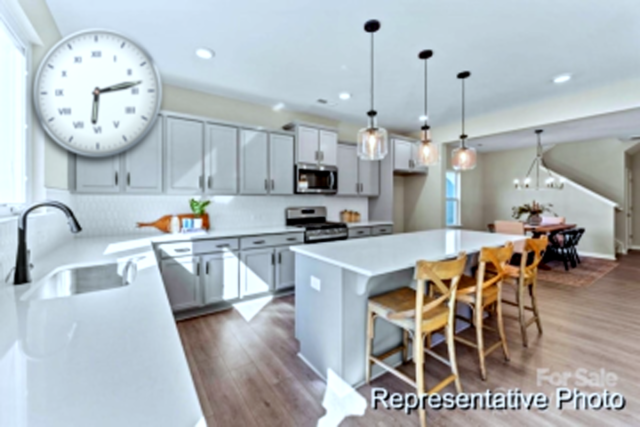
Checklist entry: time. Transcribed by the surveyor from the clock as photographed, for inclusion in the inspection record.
6:13
